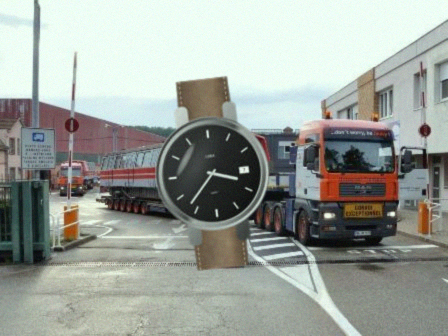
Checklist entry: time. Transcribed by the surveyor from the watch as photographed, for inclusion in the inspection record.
3:37
